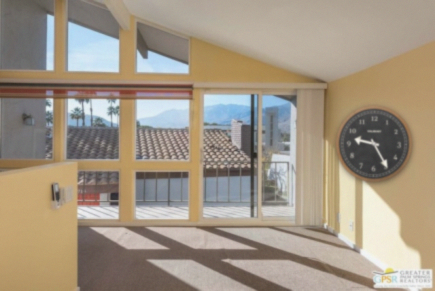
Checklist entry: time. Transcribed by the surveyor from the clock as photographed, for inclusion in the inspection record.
9:25
